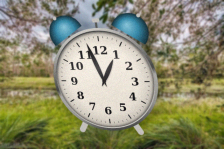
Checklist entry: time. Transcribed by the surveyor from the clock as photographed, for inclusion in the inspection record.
12:57
